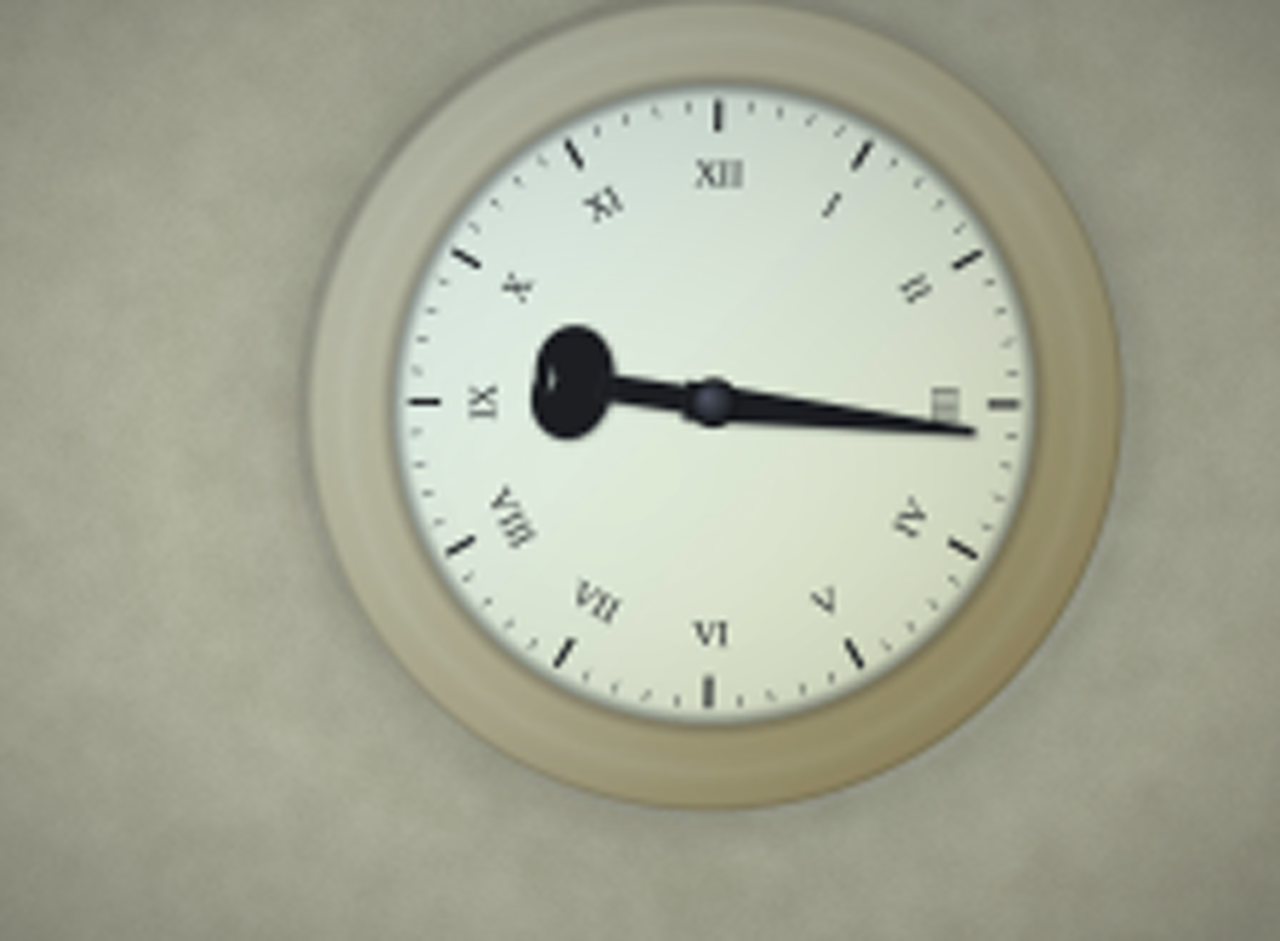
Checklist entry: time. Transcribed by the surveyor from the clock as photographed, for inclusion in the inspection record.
9:16
